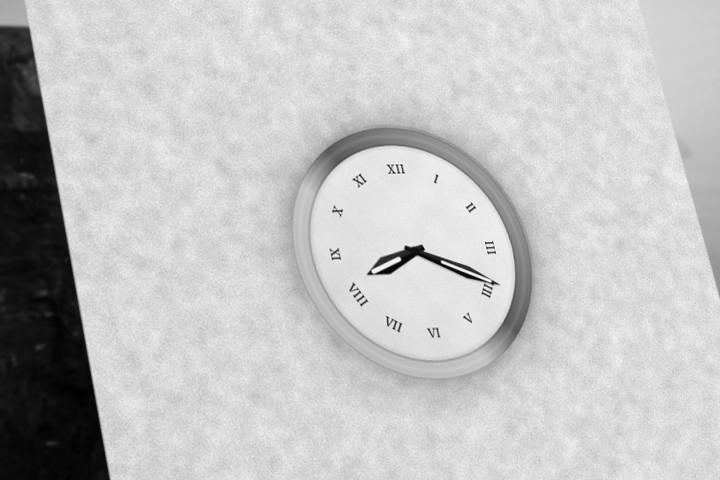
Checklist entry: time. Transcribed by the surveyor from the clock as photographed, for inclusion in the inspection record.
8:19
